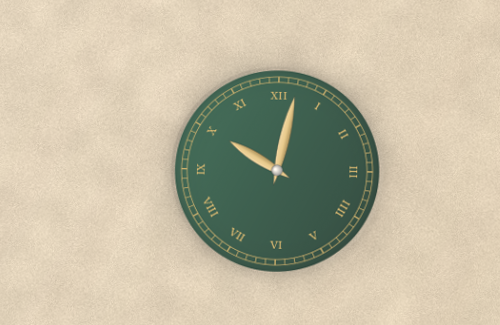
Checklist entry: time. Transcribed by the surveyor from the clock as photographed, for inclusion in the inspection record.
10:02
